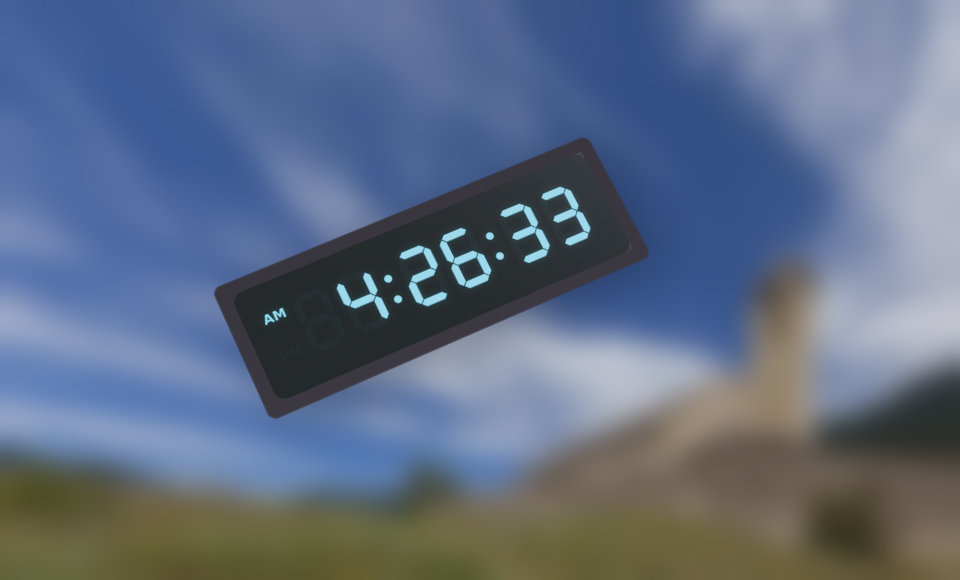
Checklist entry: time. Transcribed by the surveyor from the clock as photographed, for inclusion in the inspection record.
4:26:33
